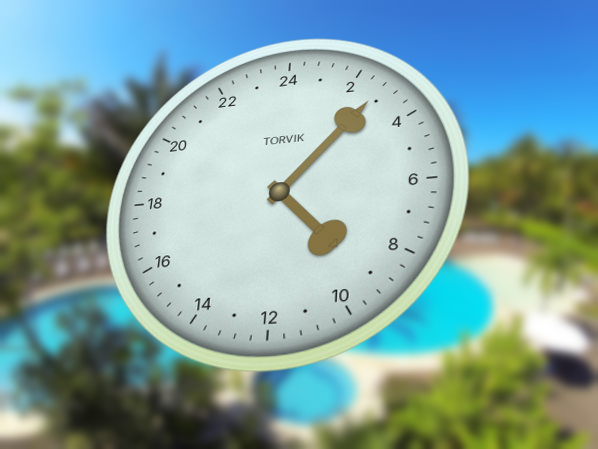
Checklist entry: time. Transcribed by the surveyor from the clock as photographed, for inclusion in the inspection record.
9:07
